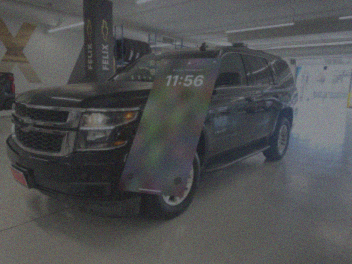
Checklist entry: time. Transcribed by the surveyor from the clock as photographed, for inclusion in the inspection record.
11:56
